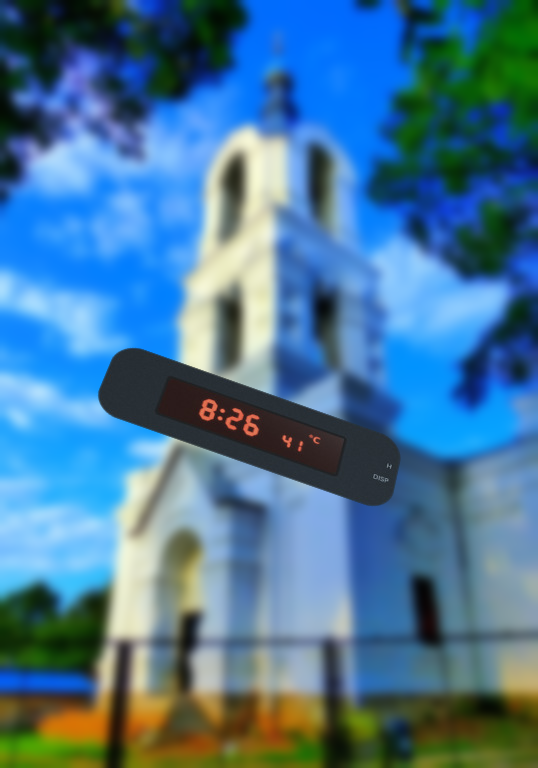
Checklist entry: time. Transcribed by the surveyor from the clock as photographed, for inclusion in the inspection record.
8:26
